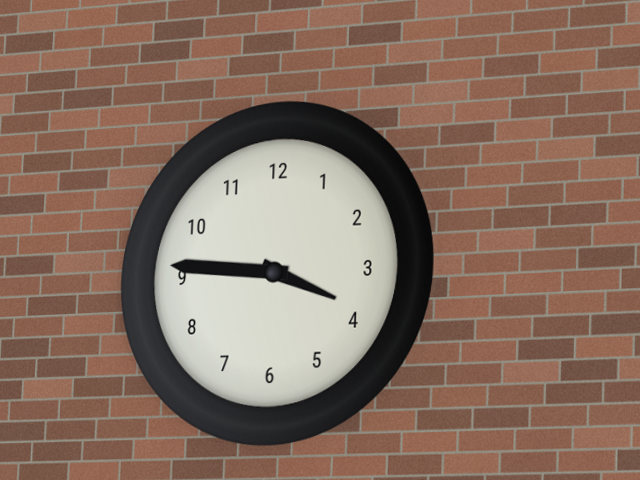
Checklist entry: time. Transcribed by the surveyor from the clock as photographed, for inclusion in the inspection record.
3:46
